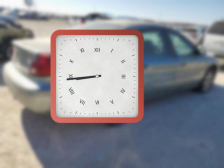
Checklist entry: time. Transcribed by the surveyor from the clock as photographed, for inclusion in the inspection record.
8:44
